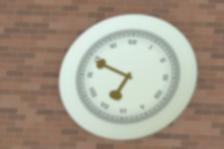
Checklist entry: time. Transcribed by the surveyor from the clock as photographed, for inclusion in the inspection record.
6:49
